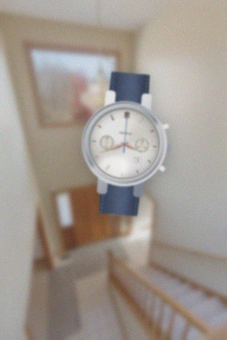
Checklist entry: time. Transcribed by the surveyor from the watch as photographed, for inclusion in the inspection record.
3:41
